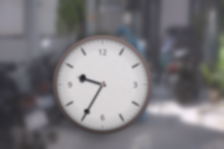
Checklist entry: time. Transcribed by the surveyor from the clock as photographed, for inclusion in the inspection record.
9:35
